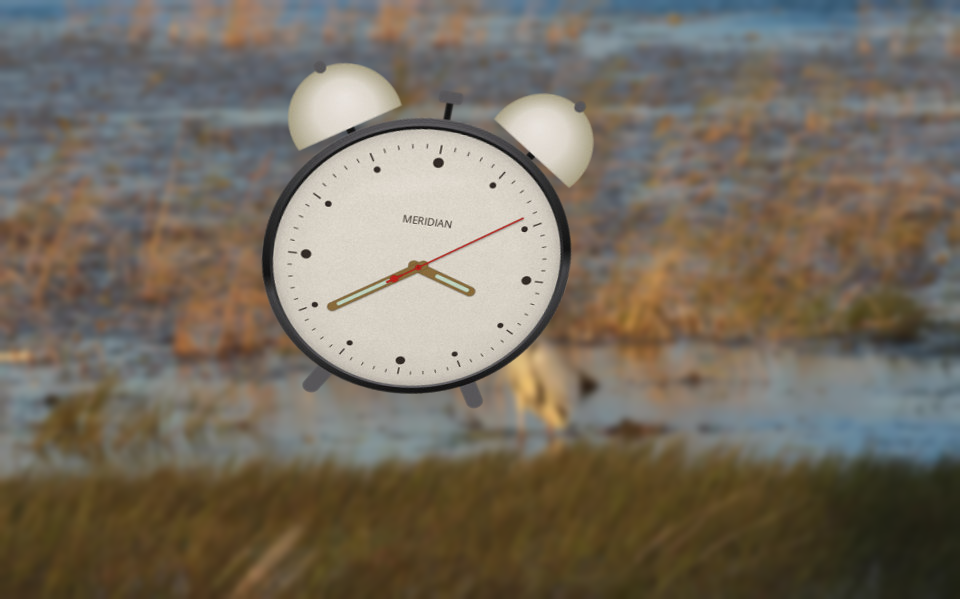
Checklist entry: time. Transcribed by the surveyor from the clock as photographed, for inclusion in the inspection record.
3:39:09
